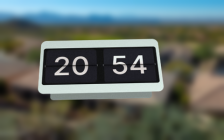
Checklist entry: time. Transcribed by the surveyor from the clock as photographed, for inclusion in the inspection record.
20:54
